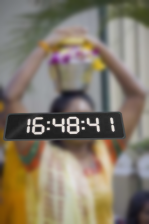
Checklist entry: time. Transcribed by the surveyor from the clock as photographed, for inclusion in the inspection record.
16:48:41
